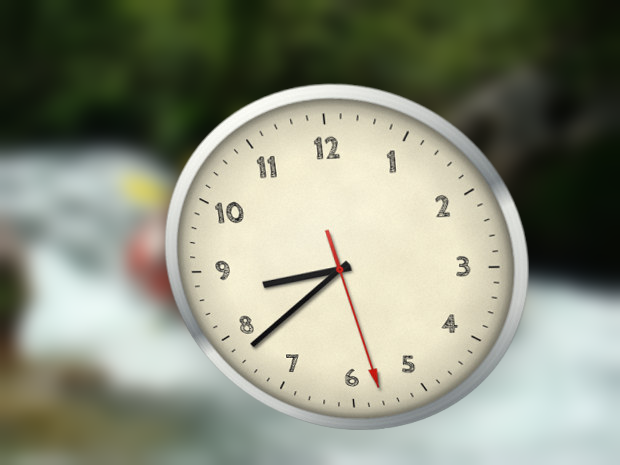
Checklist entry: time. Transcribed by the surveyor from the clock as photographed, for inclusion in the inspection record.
8:38:28
